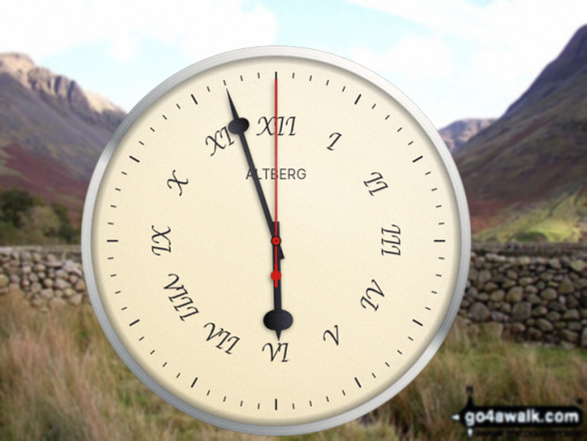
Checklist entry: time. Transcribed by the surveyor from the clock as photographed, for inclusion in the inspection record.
5:57:00
